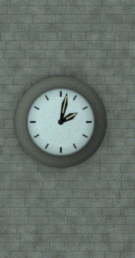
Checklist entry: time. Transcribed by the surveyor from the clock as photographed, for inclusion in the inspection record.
2:02
